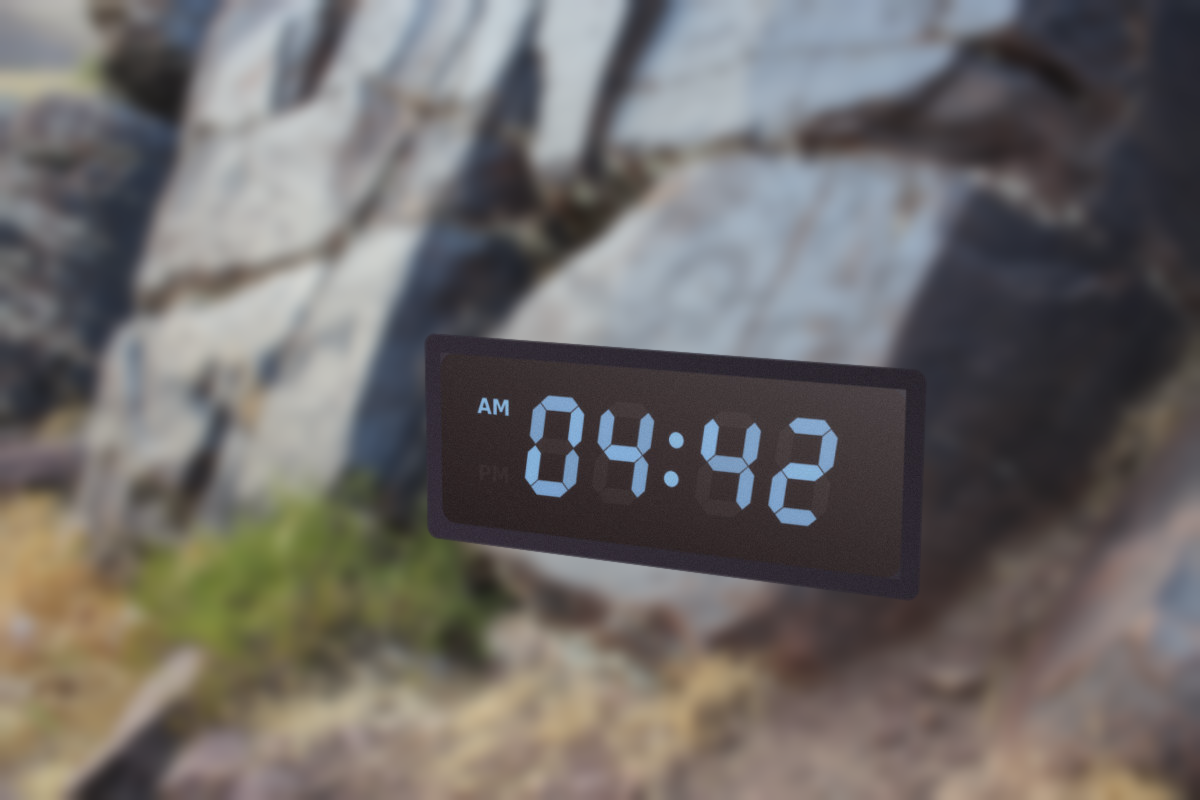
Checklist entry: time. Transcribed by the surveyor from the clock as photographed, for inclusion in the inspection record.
4:42
